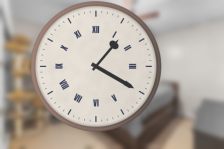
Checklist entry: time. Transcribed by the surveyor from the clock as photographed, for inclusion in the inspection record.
1:20
